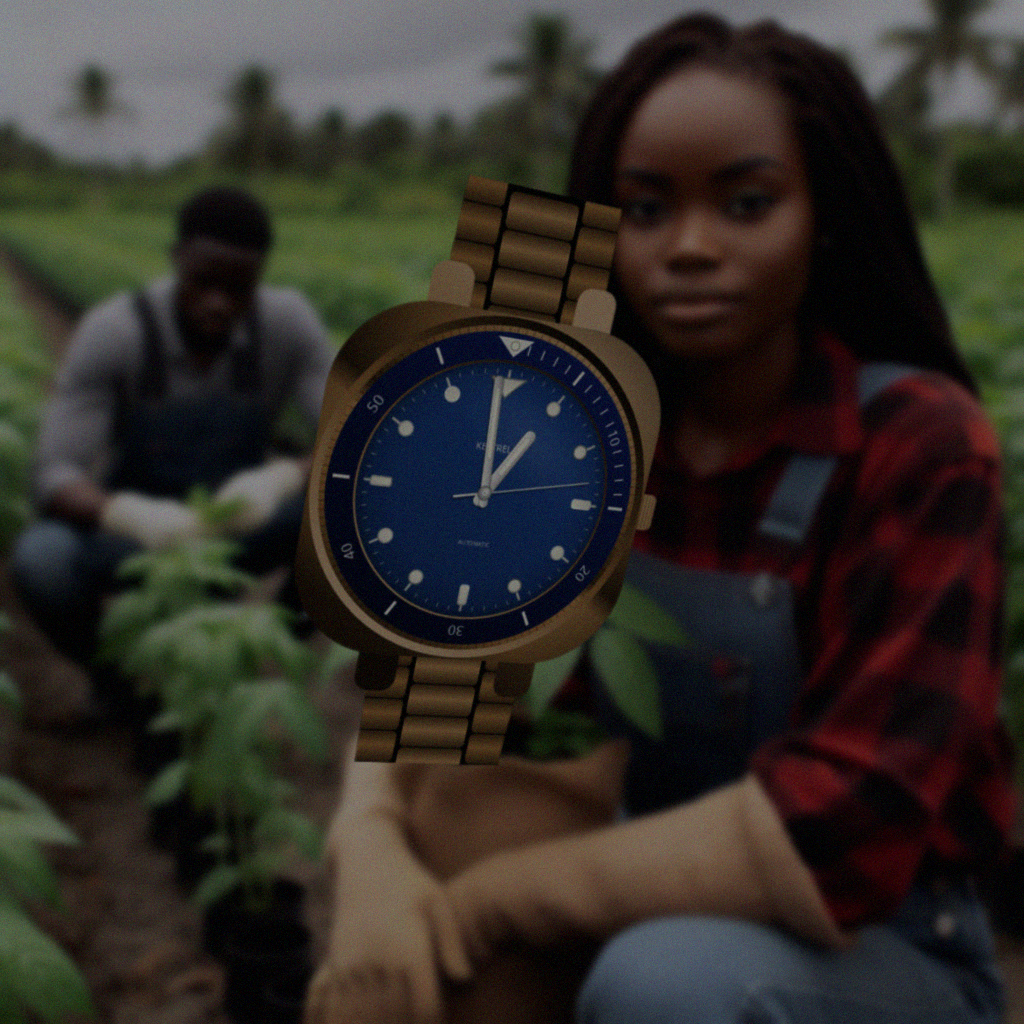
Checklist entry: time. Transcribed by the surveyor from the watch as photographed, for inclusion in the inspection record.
12:59:13
